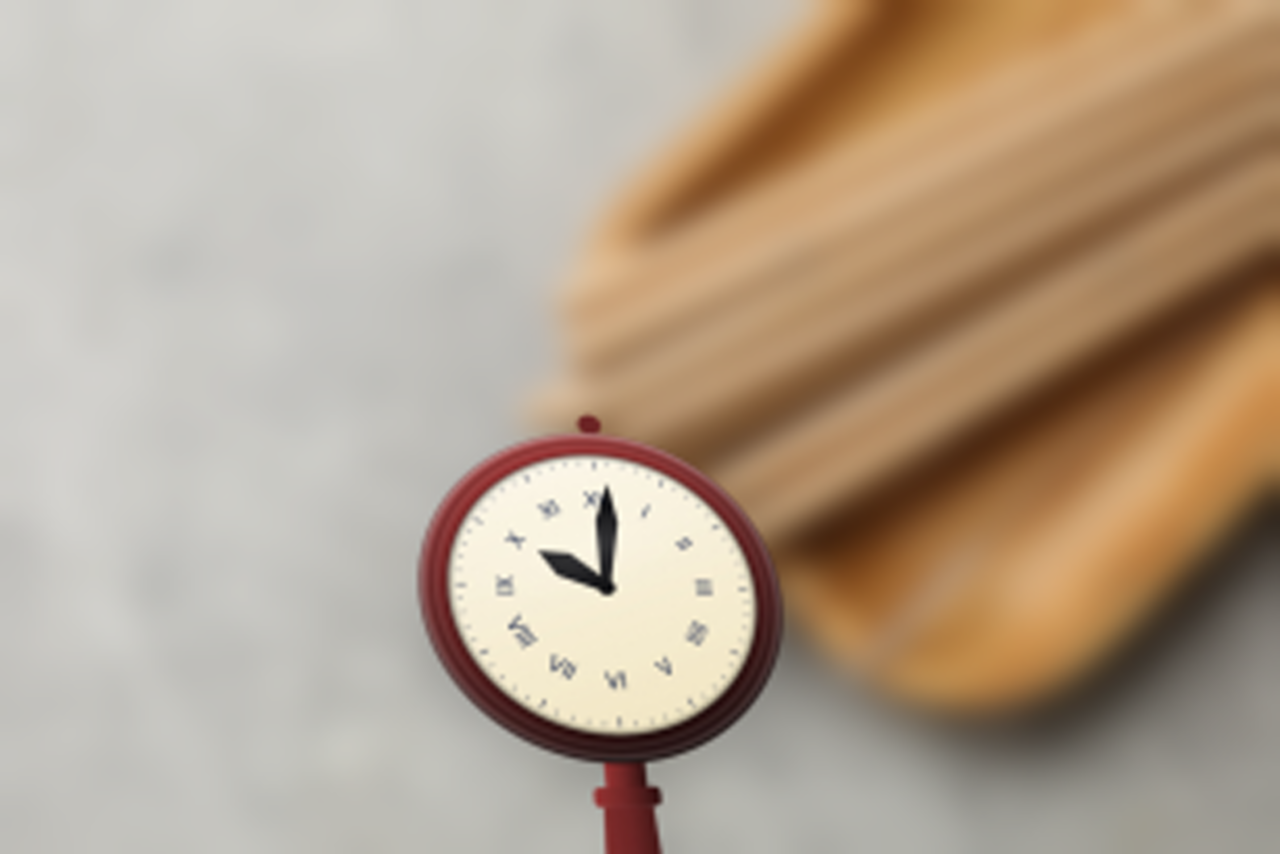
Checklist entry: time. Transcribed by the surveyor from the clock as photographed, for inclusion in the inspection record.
10:01
